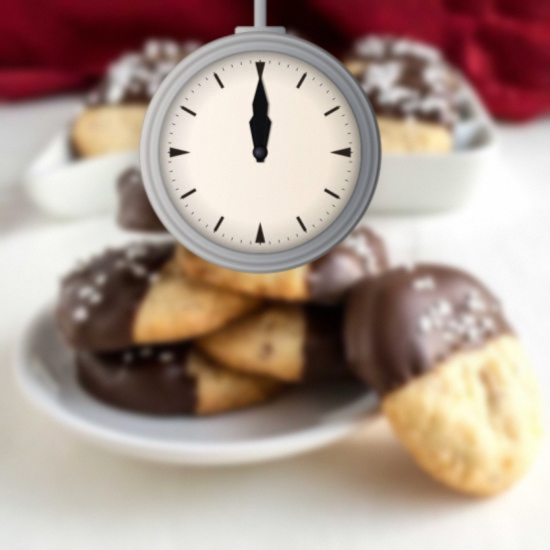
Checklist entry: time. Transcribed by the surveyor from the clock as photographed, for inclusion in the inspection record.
12:00
